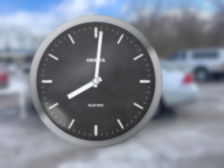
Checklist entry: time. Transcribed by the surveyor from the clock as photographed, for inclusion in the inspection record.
8:01
